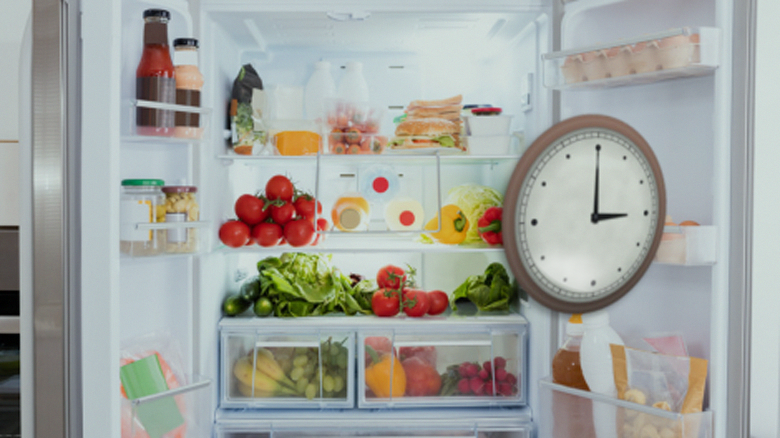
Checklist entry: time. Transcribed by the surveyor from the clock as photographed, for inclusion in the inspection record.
3:00
